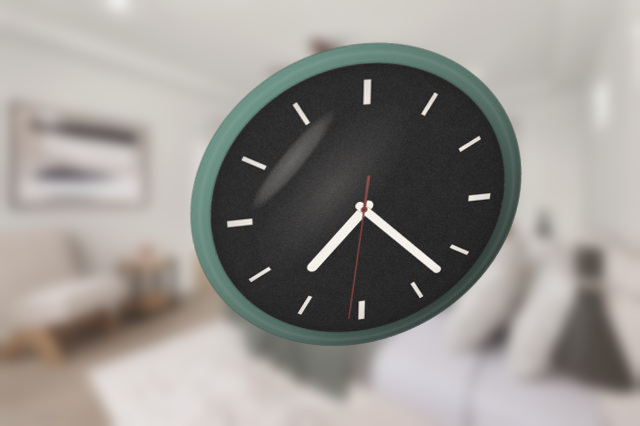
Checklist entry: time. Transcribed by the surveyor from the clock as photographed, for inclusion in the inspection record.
7:22:31
